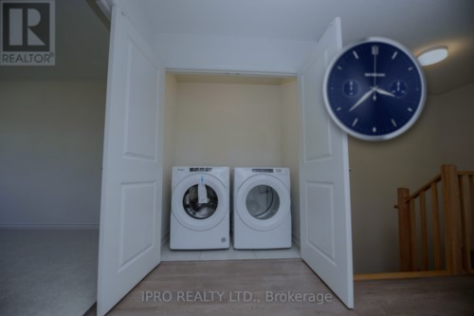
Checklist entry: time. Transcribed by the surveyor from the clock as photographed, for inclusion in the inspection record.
3:38
